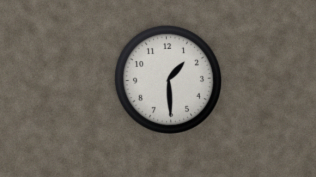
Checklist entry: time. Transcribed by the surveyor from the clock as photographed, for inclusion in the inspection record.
1:30
